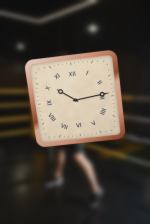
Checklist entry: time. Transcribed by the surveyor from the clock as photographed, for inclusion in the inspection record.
10:14
